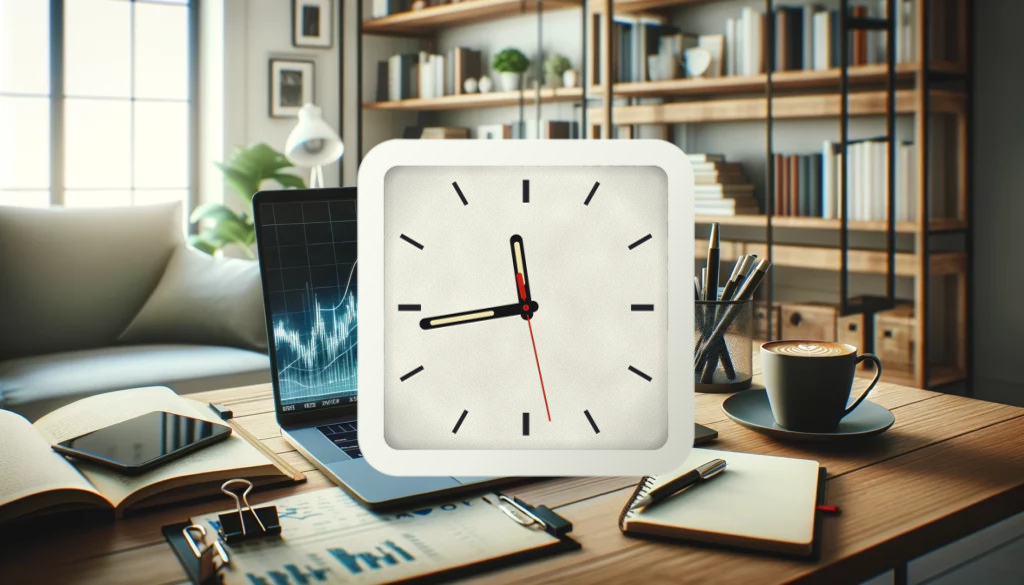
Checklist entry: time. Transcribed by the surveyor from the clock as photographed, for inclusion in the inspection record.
11:43:28
